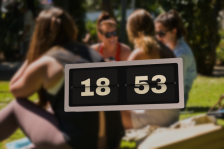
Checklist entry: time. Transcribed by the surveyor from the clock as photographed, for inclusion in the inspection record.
18:53
